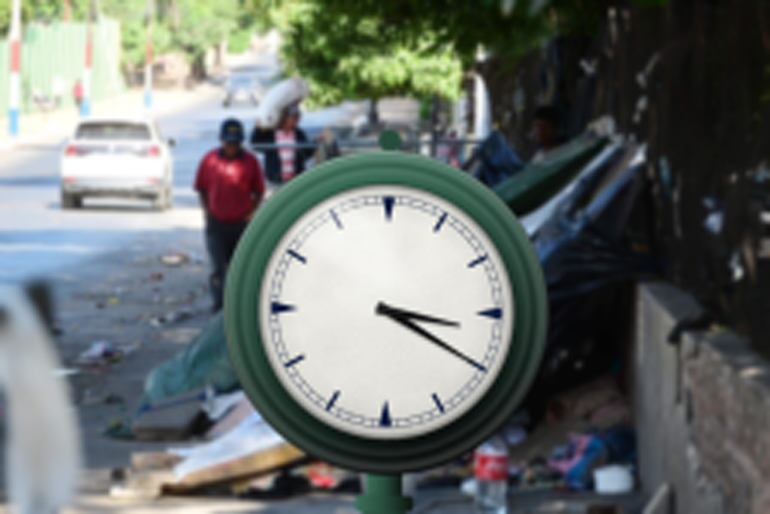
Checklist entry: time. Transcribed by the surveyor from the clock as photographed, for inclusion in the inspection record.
3:20
